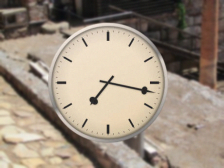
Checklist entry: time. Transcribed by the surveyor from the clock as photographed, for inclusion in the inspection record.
7:17
